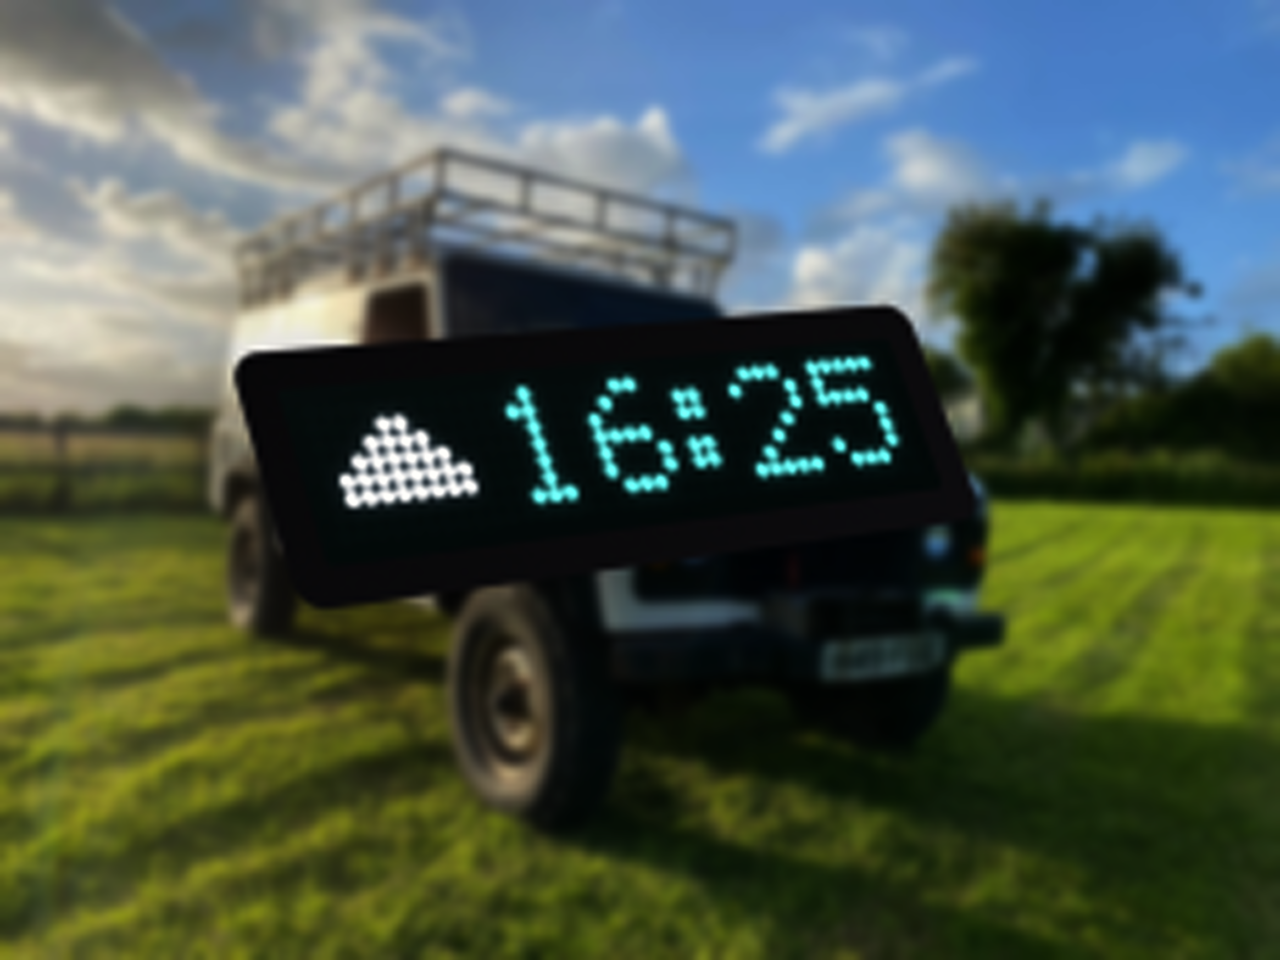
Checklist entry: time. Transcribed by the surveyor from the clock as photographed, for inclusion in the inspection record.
16:25
